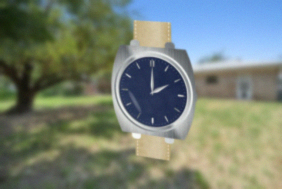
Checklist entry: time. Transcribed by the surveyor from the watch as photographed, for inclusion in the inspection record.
2:00
